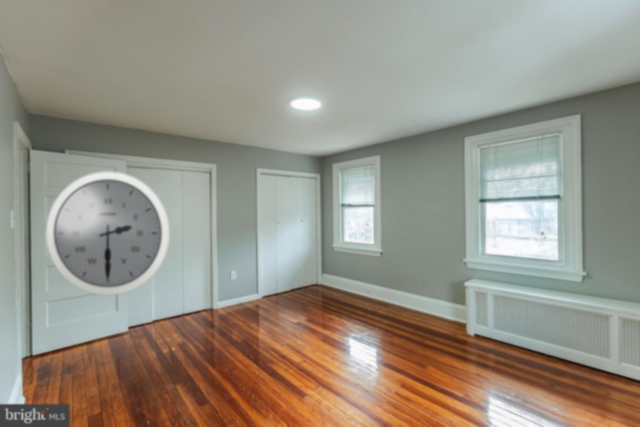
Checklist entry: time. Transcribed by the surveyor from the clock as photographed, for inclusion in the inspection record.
2:30
